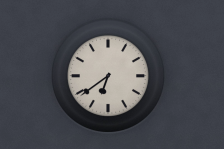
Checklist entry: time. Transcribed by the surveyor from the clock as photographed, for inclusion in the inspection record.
6:39
